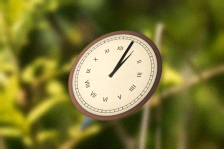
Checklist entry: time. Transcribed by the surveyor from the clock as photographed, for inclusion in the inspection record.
1:03
